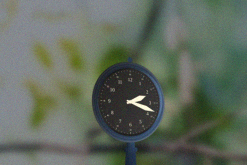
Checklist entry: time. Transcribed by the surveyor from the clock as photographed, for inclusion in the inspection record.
2:18
